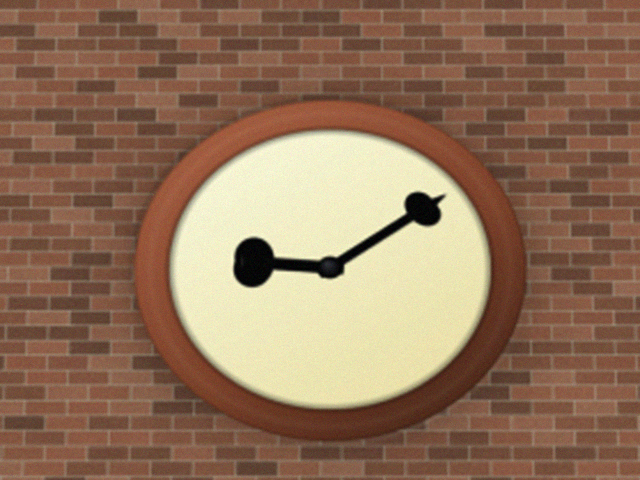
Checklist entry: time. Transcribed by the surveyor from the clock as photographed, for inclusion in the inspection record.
9:09
